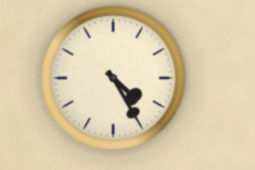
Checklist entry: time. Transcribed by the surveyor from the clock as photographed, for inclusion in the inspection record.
4:25
